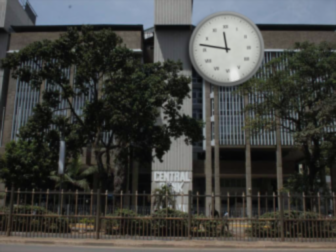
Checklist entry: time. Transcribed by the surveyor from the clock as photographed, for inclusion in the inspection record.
11:47
